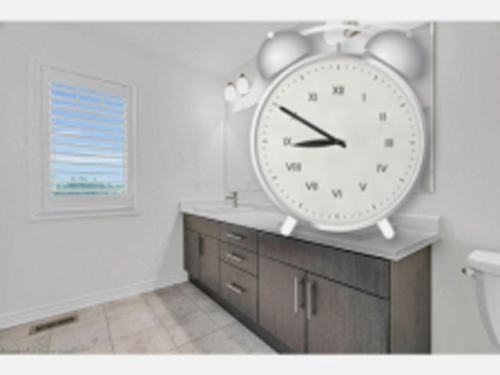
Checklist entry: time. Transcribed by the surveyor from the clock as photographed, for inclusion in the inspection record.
8:50
